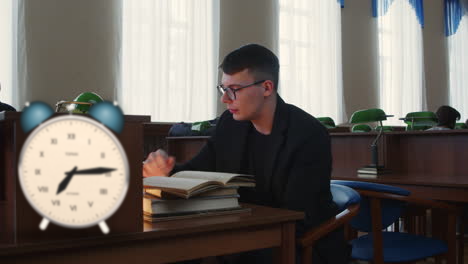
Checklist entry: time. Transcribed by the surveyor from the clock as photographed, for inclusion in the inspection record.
7:14
